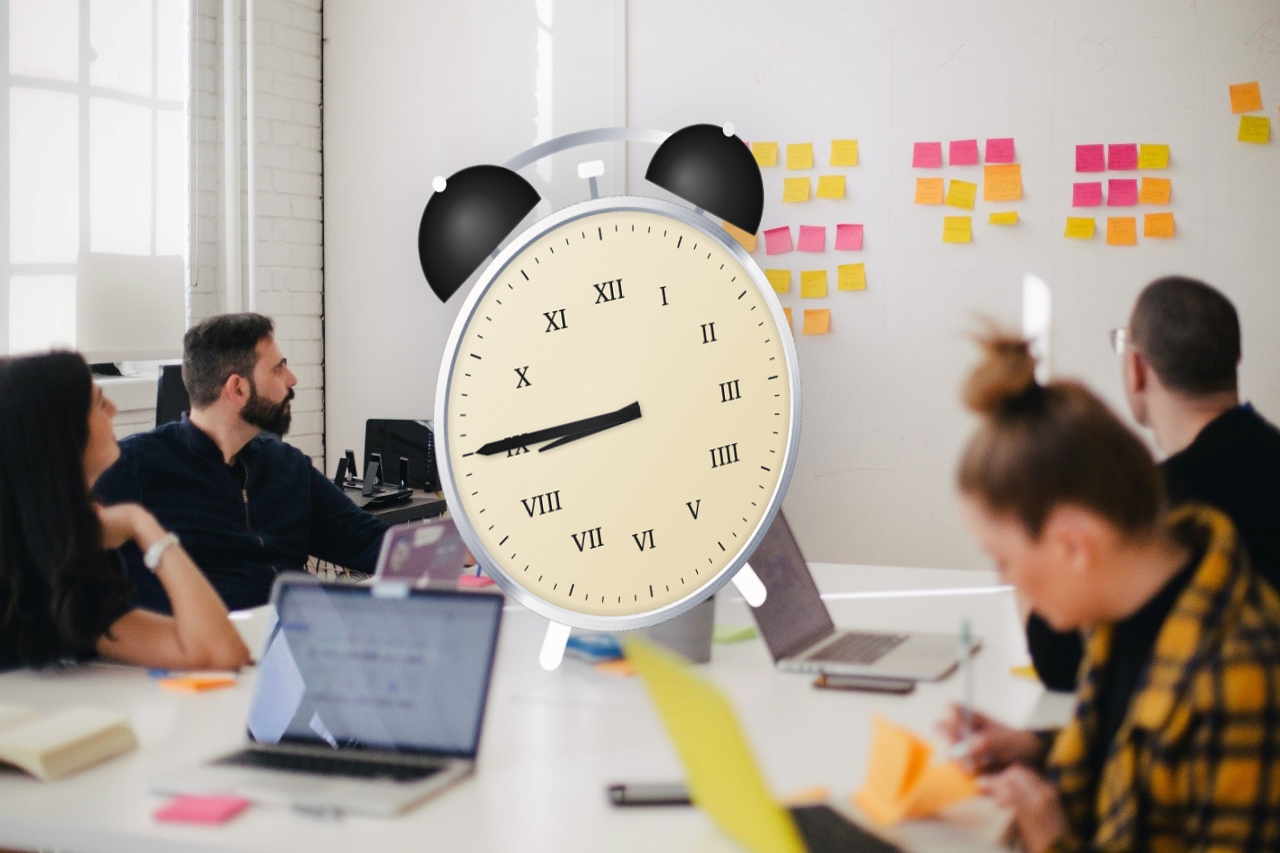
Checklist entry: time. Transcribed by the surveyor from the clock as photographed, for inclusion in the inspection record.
8:45
